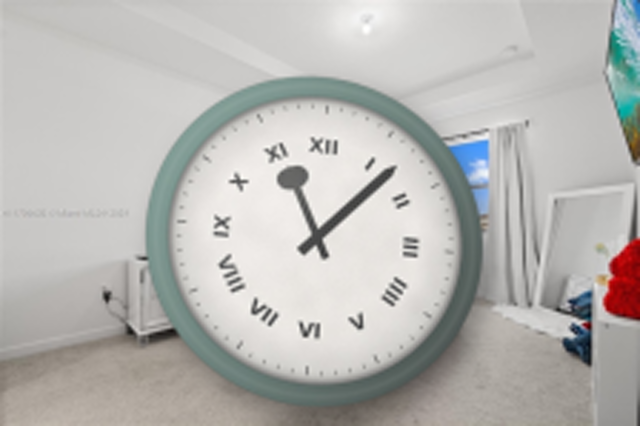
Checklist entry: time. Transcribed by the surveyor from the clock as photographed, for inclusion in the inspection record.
11:07
